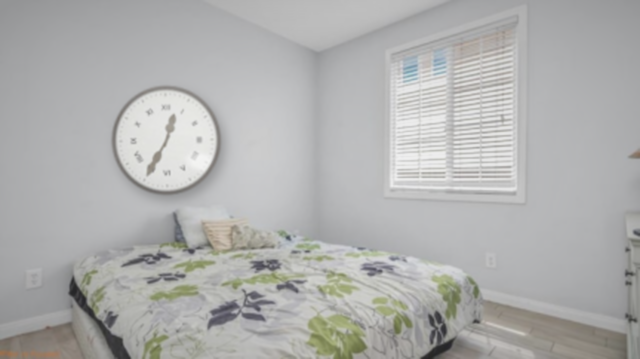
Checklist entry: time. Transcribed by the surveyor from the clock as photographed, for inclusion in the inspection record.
12:35
